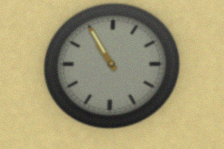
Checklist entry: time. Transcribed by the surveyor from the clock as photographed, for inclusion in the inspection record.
10:55
